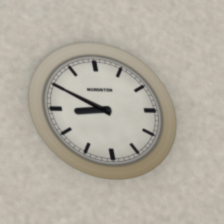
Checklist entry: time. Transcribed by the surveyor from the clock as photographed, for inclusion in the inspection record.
8:50
